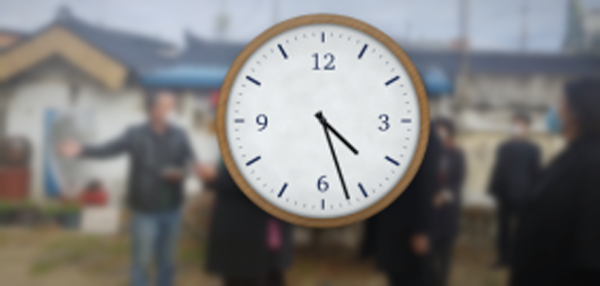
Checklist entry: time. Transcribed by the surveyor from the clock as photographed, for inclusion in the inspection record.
4:27
